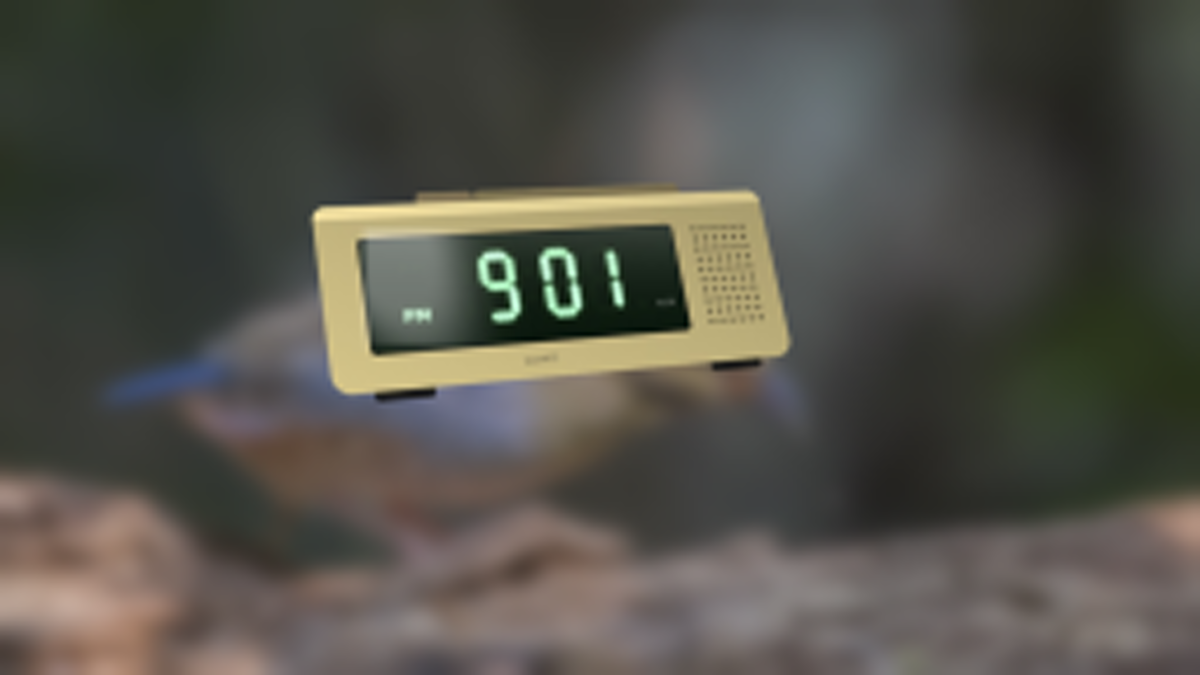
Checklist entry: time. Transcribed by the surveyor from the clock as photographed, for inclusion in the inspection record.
9:01
